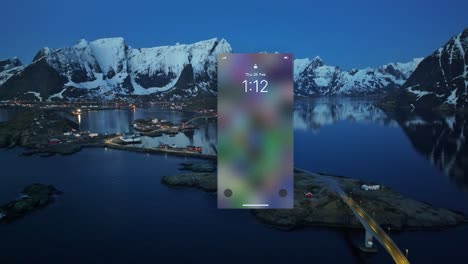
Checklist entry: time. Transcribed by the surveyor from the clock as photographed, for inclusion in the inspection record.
1:12
